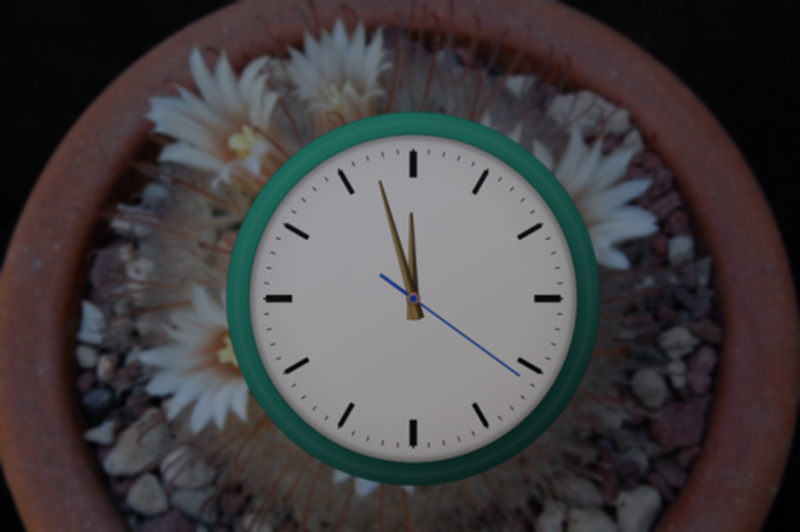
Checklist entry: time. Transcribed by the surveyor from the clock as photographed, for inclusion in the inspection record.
11:57:21
